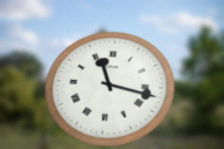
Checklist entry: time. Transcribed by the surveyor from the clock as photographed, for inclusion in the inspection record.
11:17
